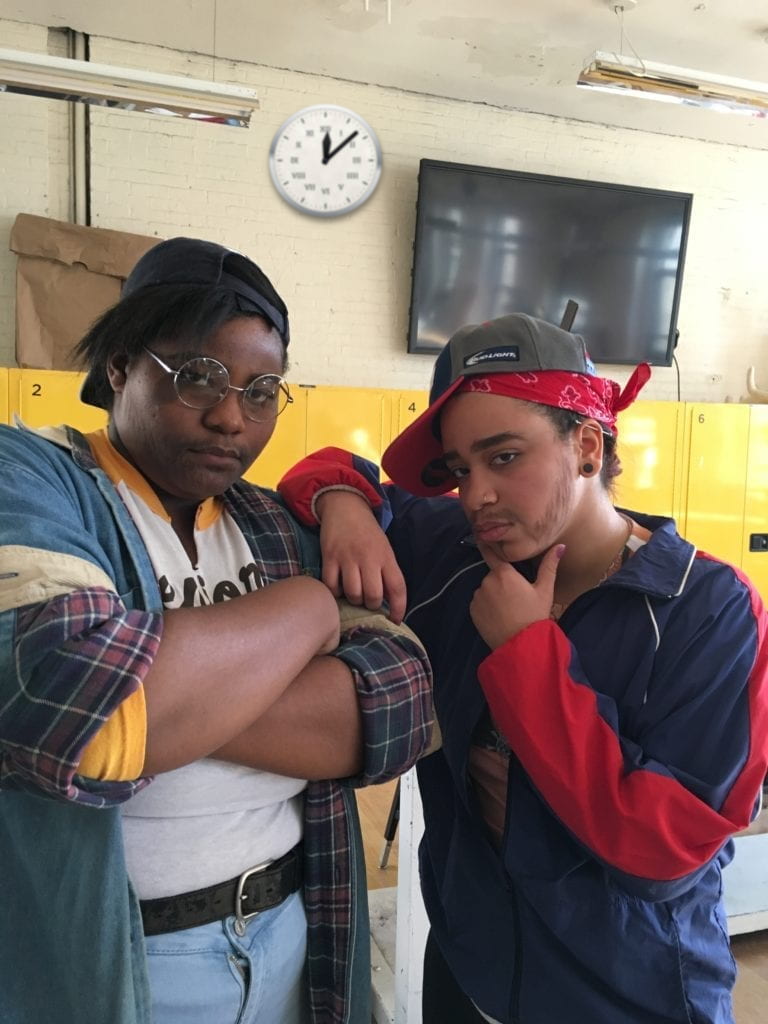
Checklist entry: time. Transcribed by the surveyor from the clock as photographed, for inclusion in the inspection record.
12:08
